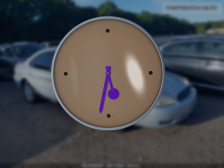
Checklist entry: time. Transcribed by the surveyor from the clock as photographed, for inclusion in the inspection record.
5:32
